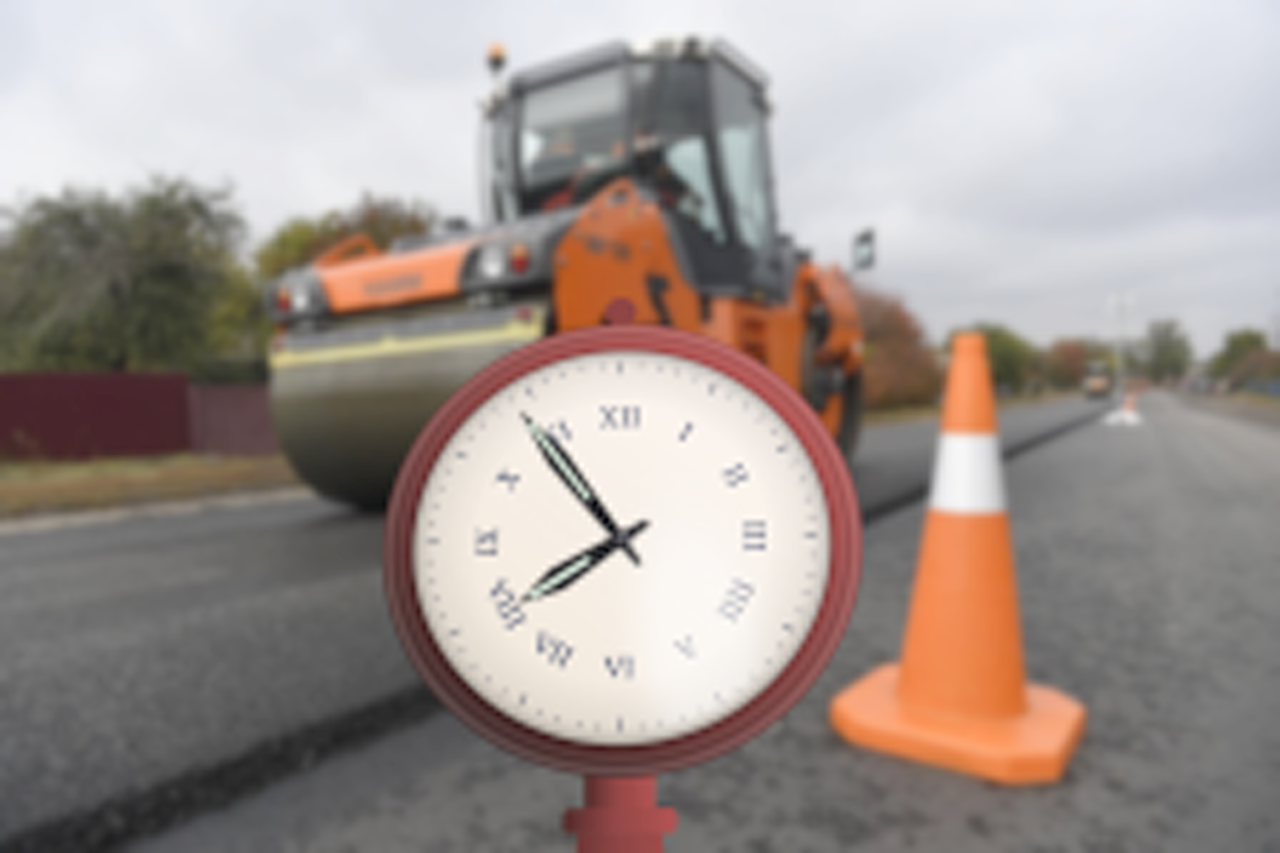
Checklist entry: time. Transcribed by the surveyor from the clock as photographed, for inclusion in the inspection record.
7:54
